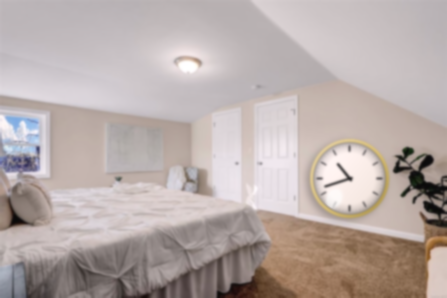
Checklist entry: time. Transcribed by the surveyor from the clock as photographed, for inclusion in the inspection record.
10:42
